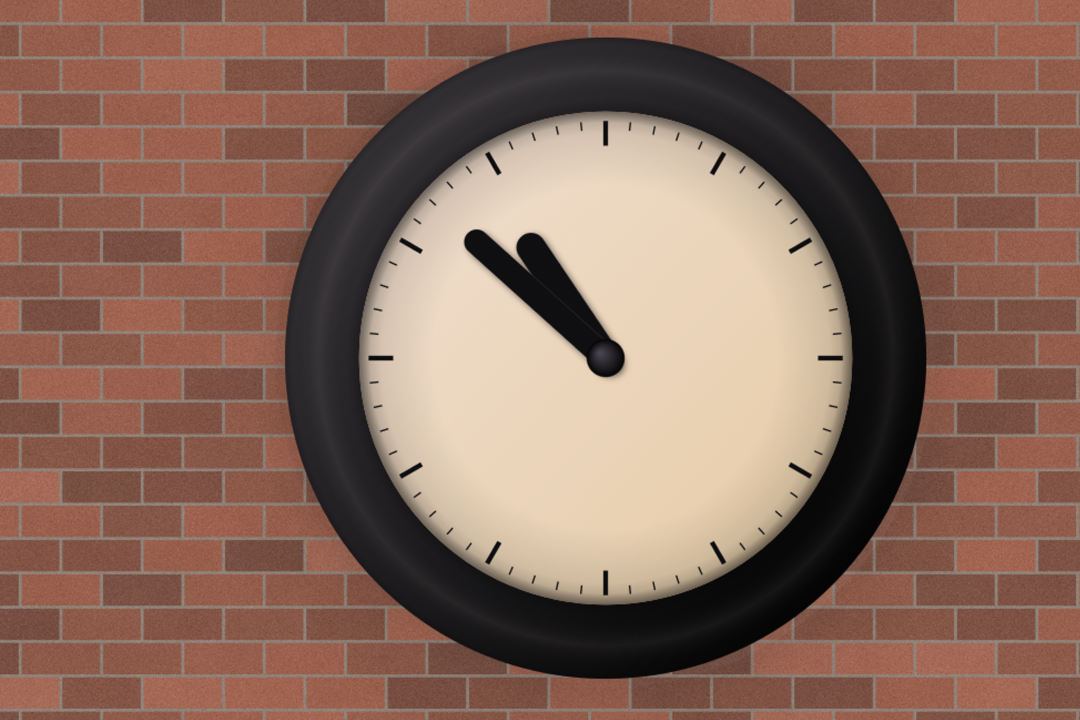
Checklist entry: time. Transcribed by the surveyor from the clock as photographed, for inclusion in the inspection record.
10:52
